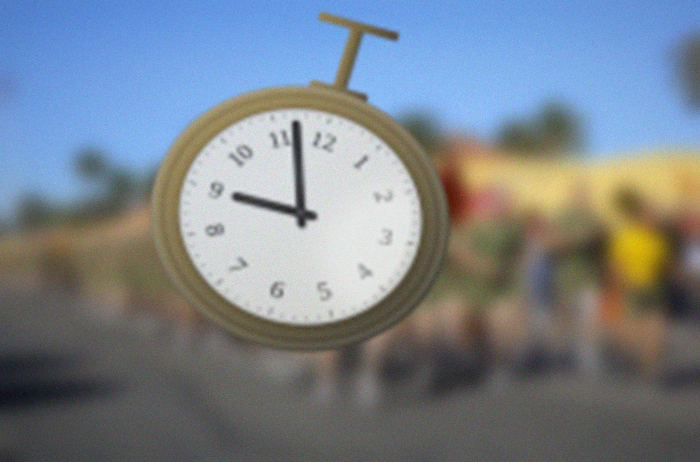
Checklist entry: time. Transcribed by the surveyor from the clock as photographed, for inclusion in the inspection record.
8:57
